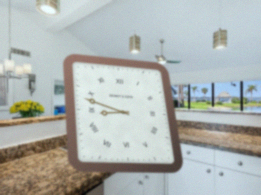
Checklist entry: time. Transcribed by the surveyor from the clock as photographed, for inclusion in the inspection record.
8:48
